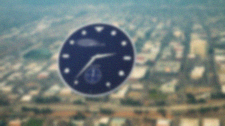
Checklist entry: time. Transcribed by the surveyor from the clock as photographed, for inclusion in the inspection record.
2:36
